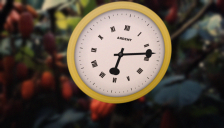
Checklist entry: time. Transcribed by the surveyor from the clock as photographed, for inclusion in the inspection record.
6:13
